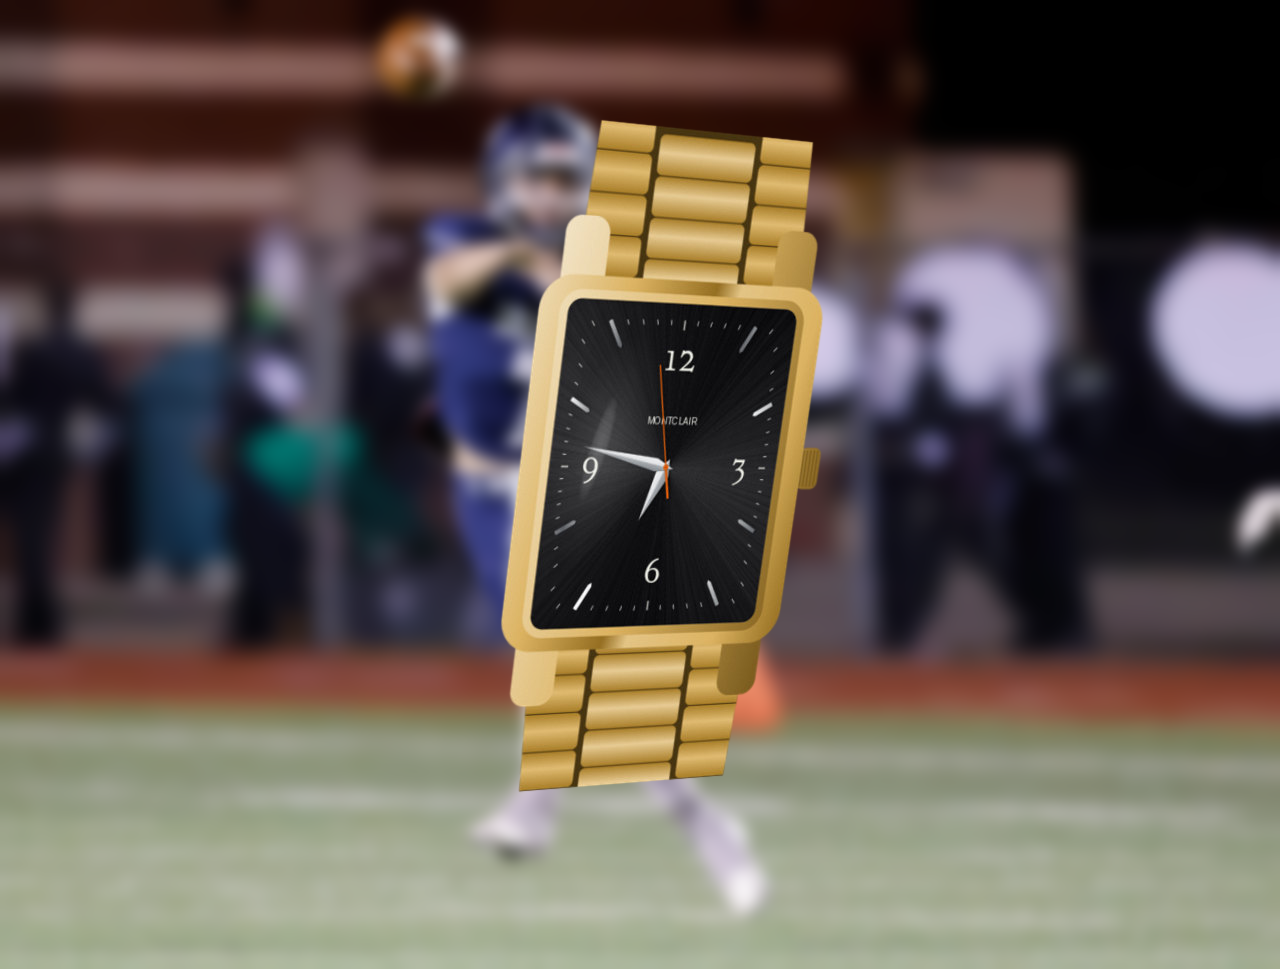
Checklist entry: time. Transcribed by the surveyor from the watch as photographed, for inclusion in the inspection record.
6:46:58
